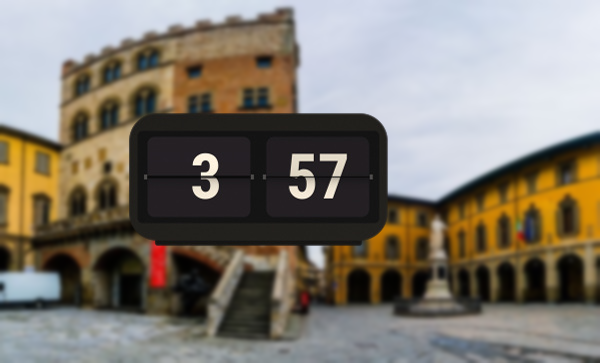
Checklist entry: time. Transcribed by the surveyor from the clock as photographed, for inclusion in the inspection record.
3:57
